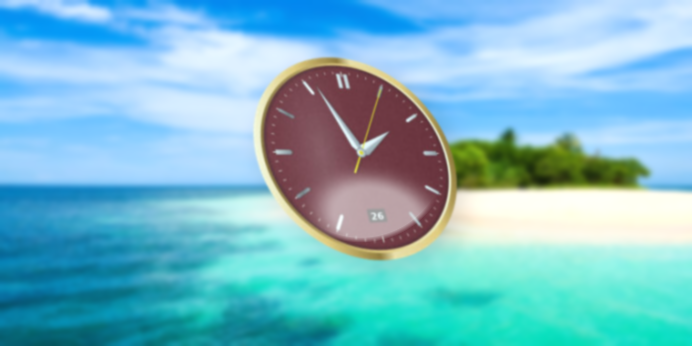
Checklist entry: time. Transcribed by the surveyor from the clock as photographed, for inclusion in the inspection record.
1:56:05
